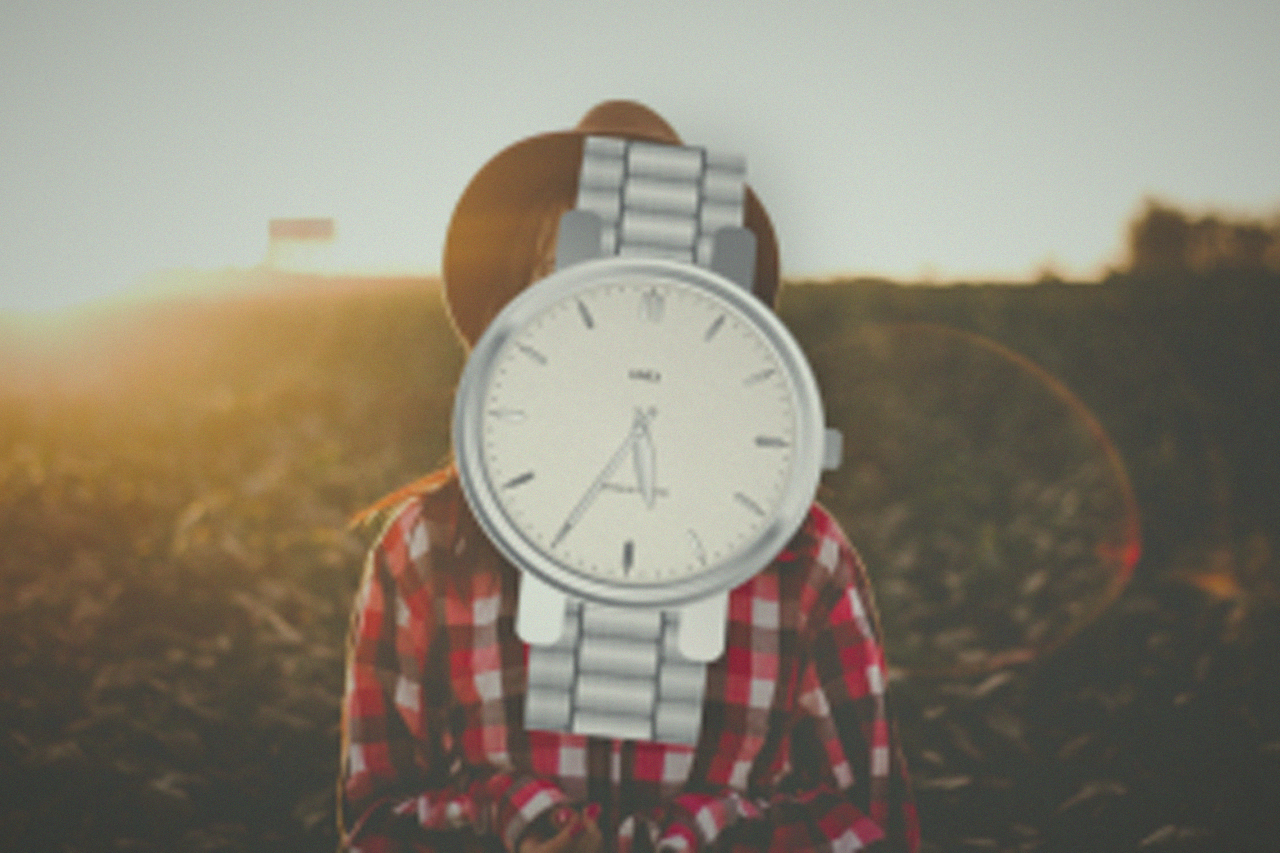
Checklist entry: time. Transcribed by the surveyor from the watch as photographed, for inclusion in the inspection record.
5:35
